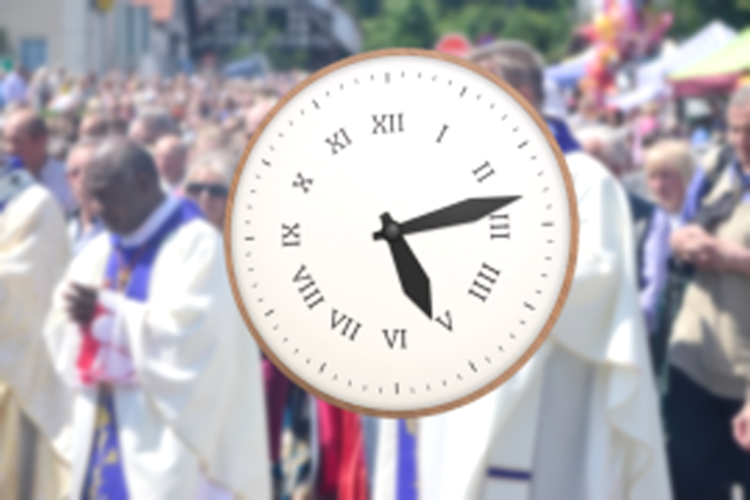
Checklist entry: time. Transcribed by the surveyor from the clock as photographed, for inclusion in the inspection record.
5:13
